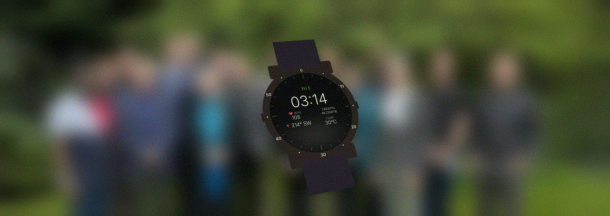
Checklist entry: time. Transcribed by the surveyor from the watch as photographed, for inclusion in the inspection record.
3:14
